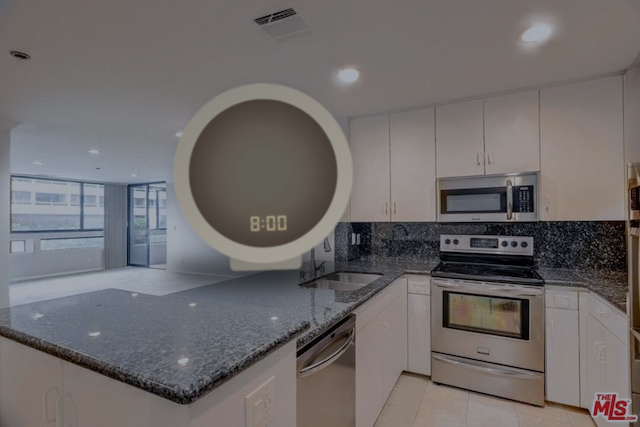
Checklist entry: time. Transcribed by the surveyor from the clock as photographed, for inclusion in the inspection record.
8:00
